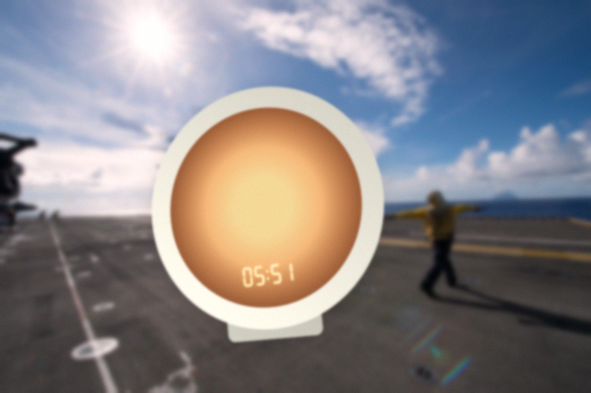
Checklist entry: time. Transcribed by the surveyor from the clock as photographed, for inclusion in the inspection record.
5:51
